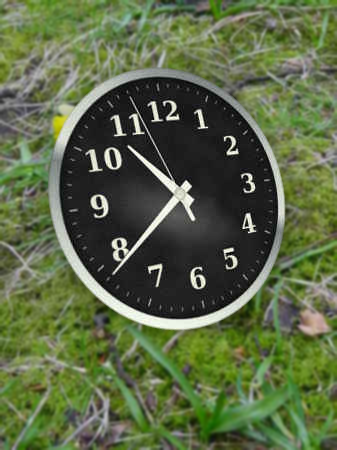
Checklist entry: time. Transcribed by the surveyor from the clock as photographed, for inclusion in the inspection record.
10:38:57
